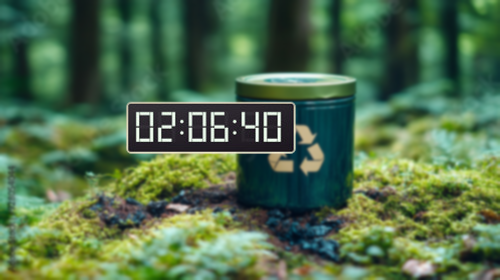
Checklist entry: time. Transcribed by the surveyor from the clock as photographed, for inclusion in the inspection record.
2:06:40
